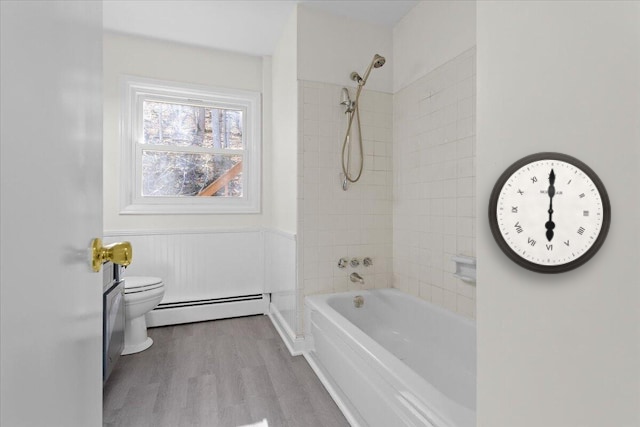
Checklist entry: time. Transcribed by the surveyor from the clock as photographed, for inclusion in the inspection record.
6:00
